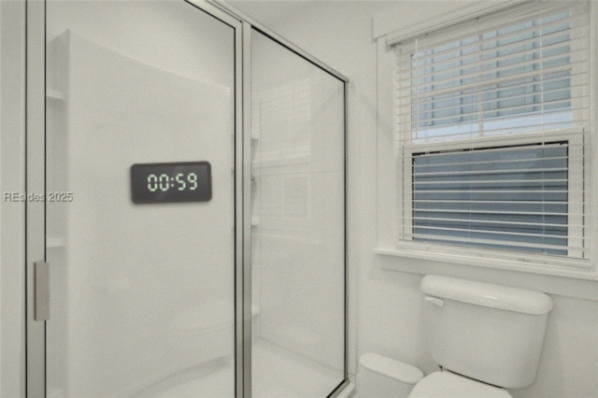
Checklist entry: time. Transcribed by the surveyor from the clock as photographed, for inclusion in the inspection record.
0:59
